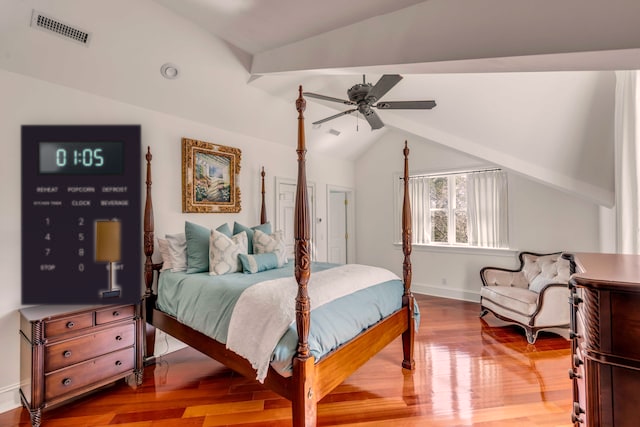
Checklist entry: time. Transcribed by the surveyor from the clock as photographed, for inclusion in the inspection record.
1:05
